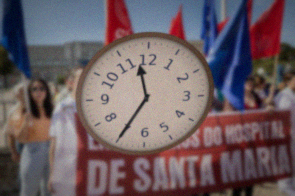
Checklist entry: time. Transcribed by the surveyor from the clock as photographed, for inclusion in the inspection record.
11:35
